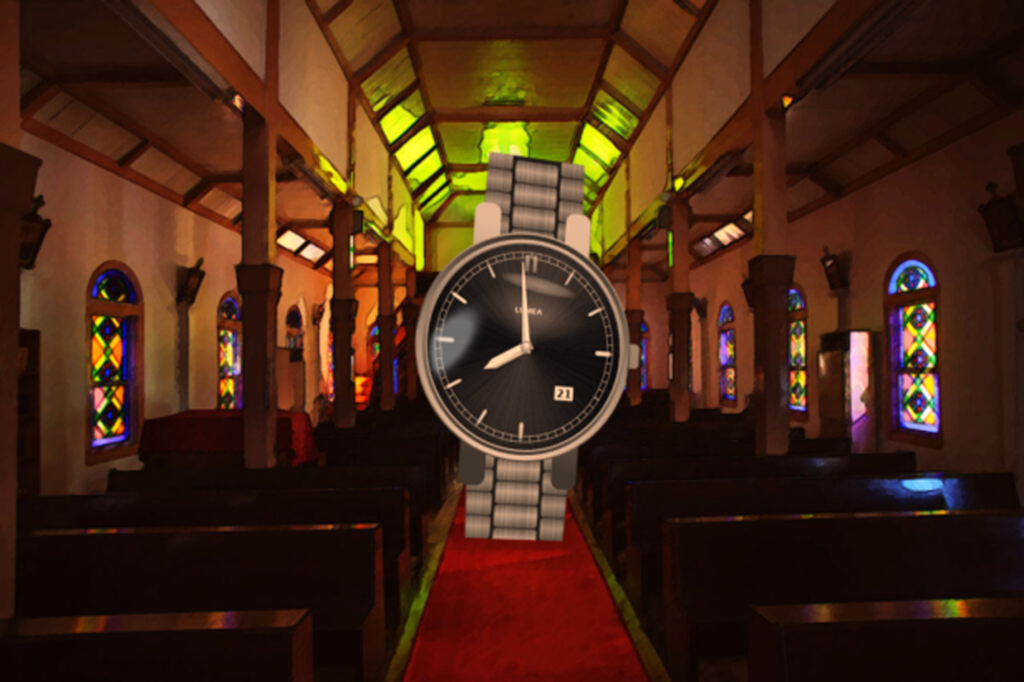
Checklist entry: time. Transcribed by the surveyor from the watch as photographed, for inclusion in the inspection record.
7:59
